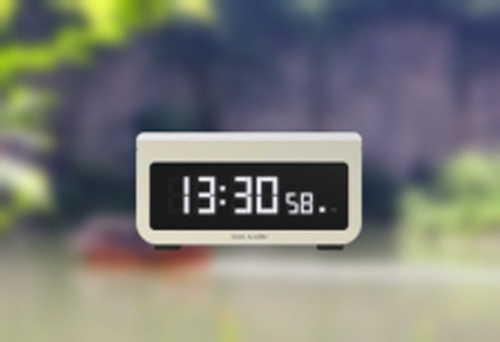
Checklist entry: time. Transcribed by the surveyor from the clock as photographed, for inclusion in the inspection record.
13:30:58
